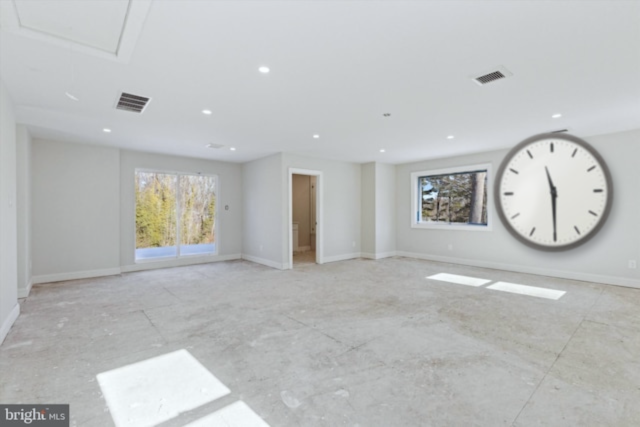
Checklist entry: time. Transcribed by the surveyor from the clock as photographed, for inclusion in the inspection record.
11:30
